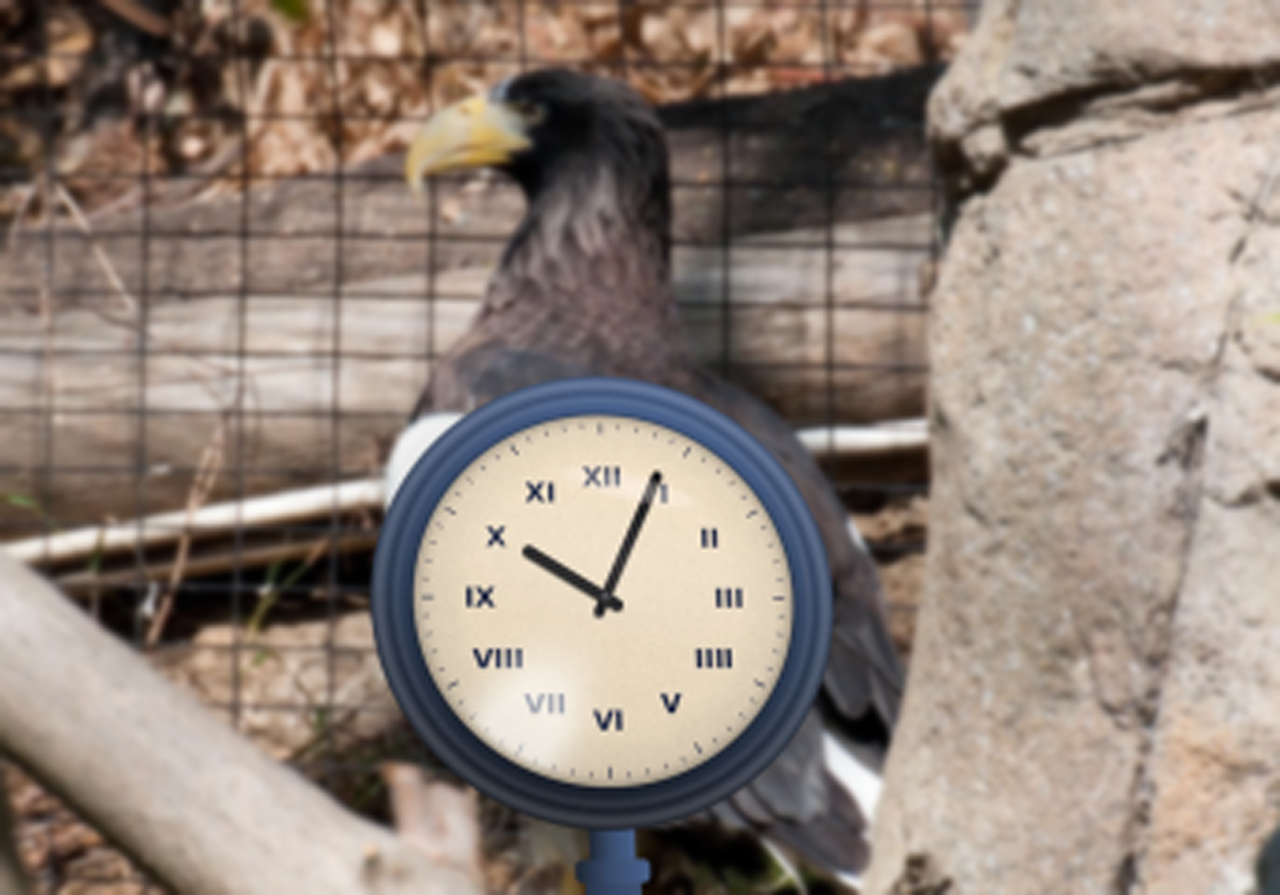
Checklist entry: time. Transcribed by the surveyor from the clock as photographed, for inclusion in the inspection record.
10:04
